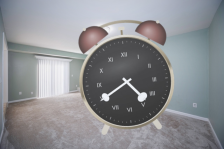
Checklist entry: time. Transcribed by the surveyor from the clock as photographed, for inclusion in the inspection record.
4:40
